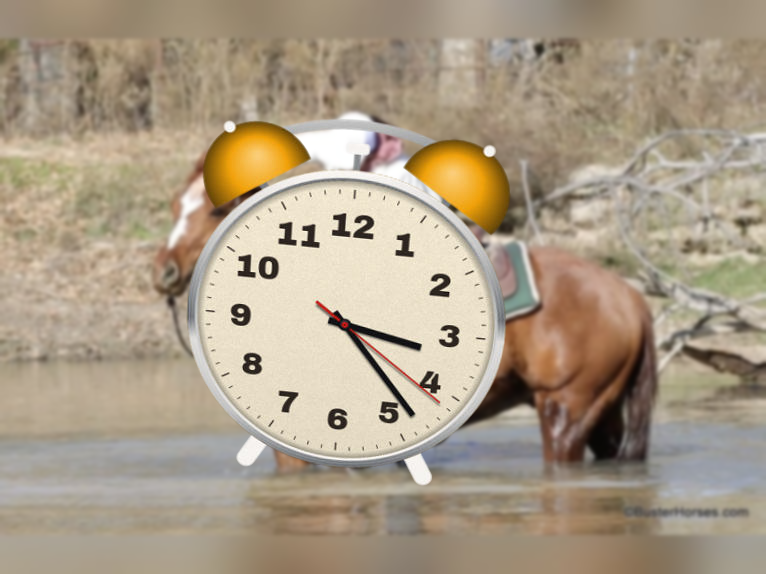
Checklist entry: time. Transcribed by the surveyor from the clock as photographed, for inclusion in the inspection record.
3:23:21
